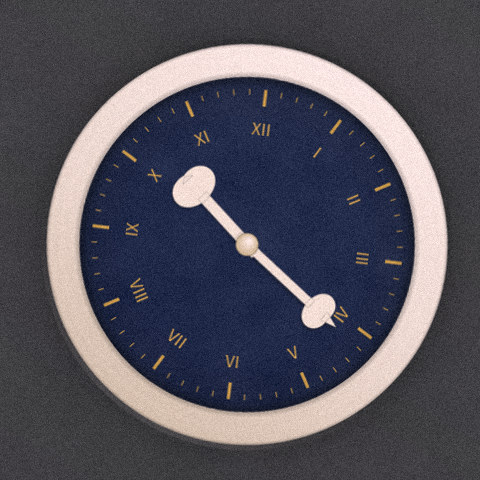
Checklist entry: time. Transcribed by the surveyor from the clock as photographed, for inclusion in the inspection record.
10:21
